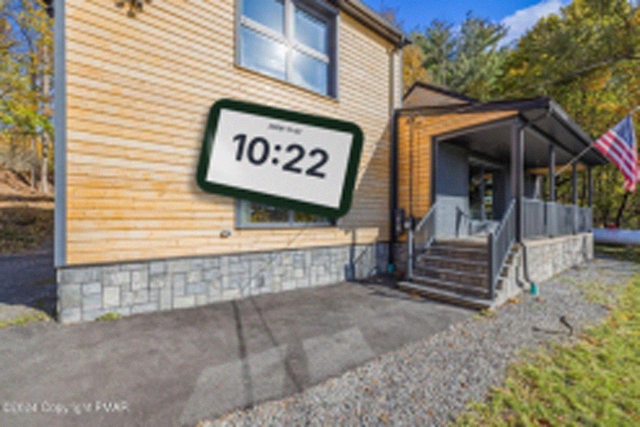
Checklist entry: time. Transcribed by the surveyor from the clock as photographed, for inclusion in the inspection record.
10:22
